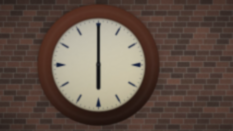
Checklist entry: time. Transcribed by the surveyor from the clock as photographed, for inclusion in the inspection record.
6:00
